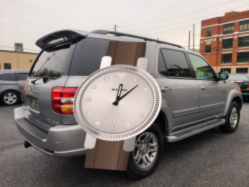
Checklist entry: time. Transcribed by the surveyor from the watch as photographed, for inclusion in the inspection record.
12:07
